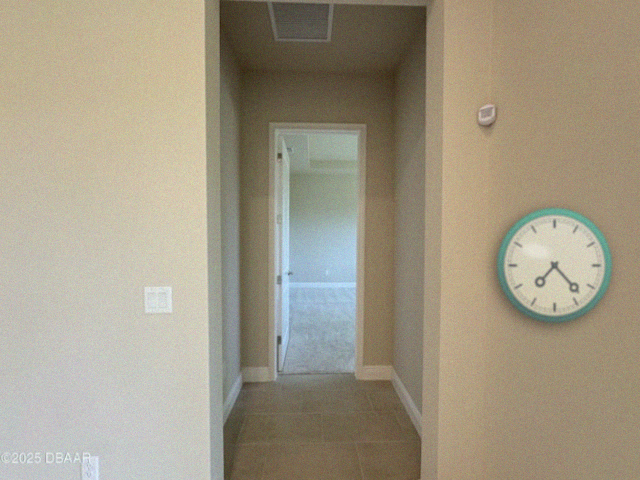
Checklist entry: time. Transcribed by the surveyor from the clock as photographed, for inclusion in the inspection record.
7:23
